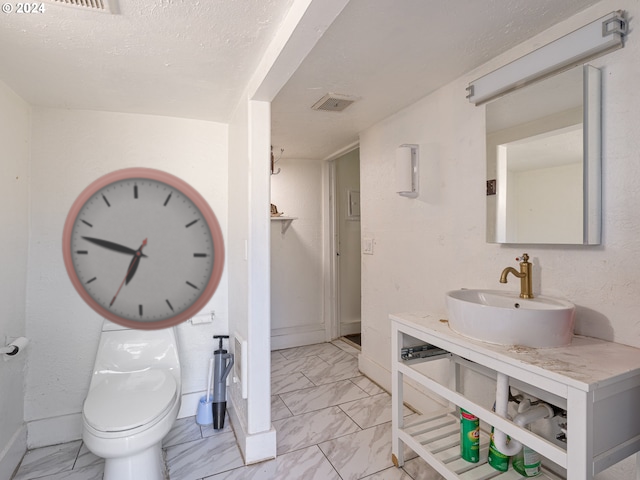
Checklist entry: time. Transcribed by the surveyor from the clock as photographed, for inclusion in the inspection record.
6:47:35
